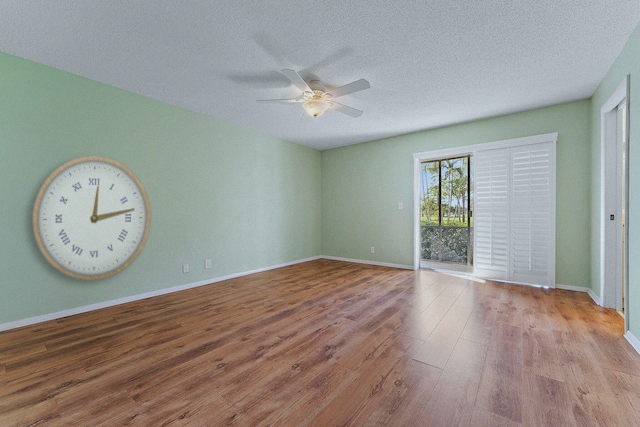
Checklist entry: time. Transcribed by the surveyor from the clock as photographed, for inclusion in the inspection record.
12:13
